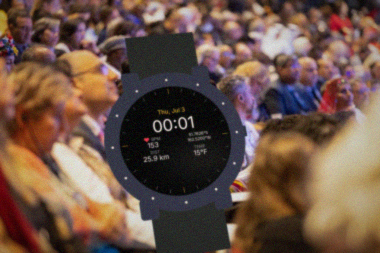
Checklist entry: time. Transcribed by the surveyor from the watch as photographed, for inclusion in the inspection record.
0:01
